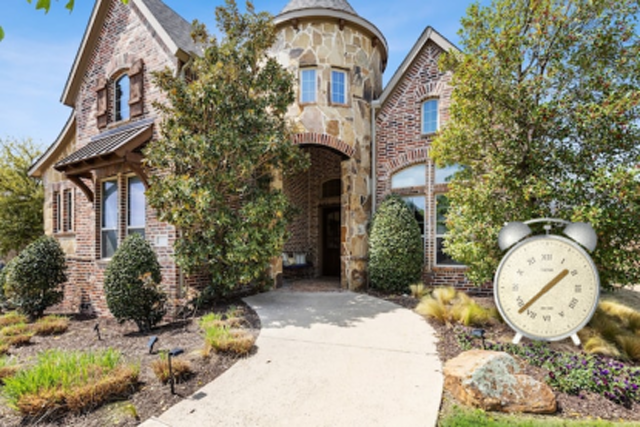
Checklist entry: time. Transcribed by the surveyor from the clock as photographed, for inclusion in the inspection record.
1:38
